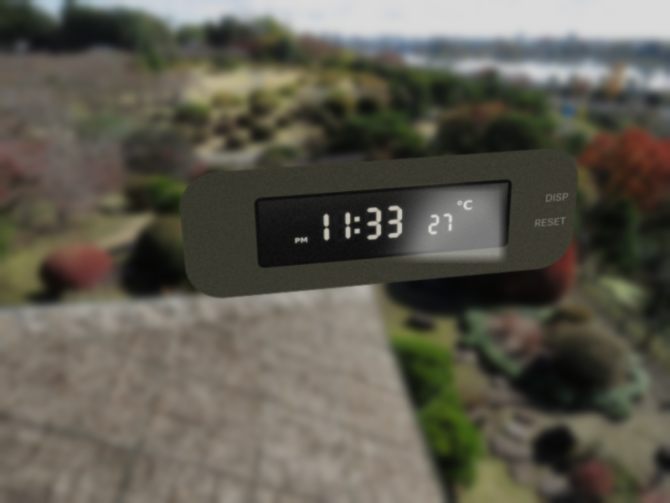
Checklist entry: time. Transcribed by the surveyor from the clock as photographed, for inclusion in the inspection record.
11:33
